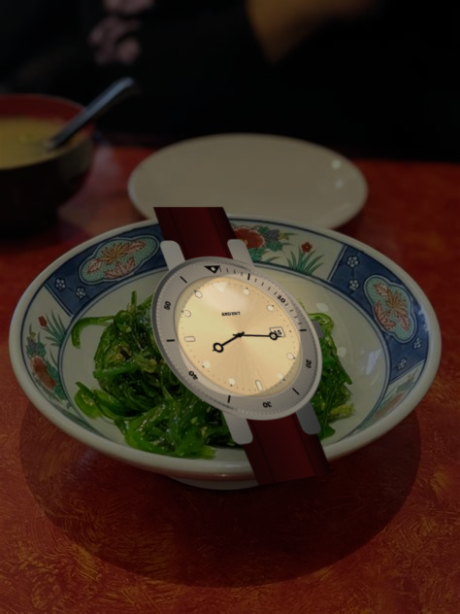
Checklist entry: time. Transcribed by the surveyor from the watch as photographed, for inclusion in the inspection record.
8:16
